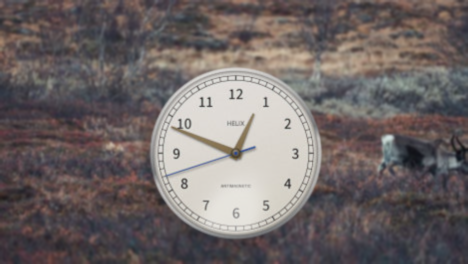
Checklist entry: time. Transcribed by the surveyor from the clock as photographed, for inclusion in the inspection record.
12:48:42
